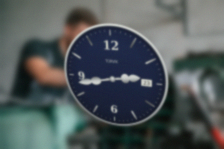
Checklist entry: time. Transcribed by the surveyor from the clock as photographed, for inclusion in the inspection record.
2:43
